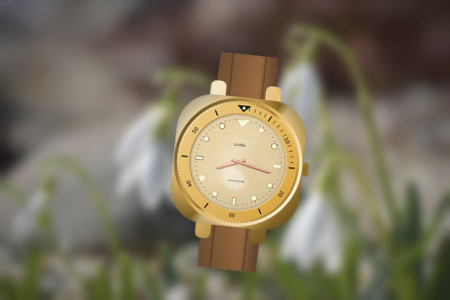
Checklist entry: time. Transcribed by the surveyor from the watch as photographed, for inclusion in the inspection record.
8:17
